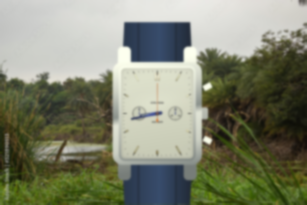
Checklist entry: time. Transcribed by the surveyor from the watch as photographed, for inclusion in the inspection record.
8:43
